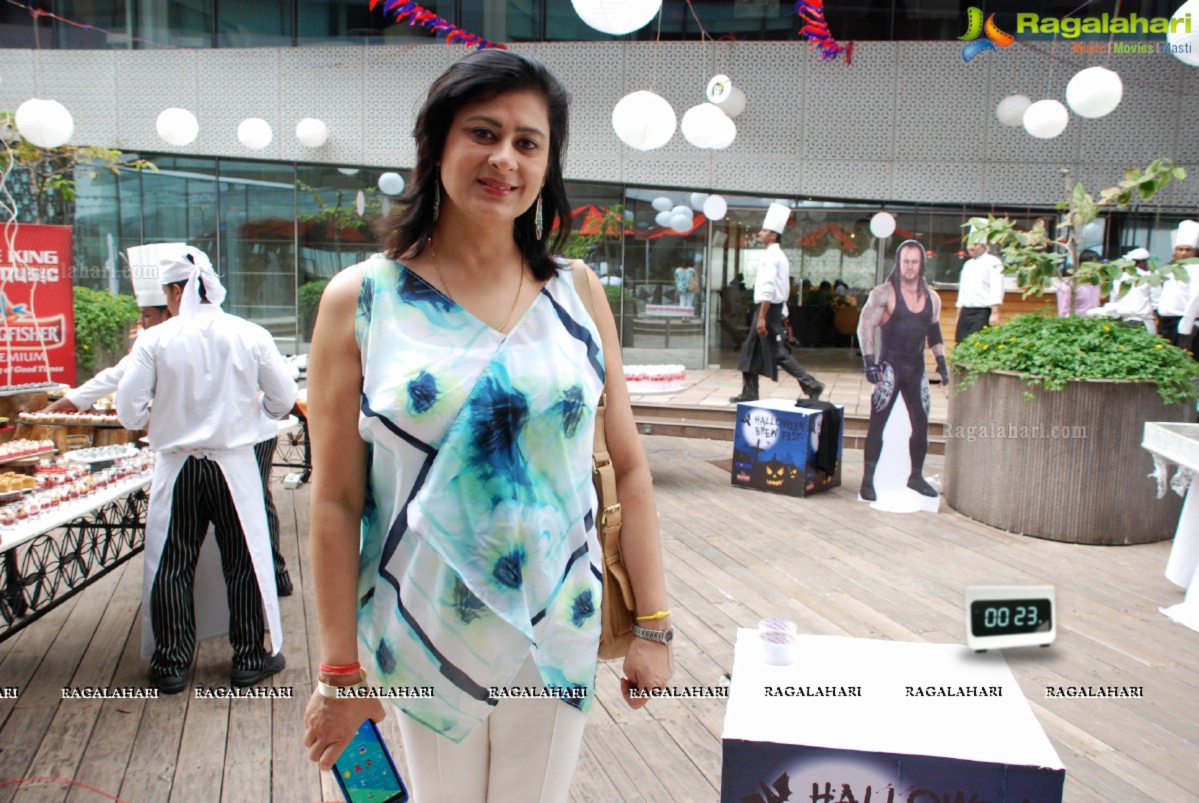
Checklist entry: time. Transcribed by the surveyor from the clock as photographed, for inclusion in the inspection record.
0:23
